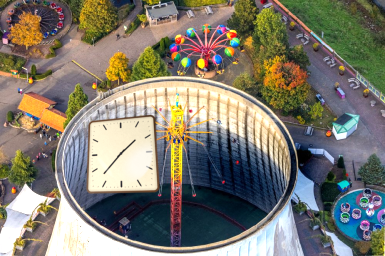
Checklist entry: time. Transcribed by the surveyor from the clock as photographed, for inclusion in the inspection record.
1:37
